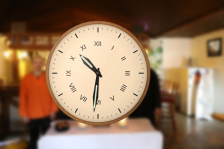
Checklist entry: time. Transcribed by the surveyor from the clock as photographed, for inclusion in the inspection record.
10:31
